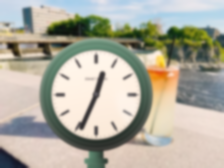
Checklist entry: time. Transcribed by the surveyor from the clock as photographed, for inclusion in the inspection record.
12:34
